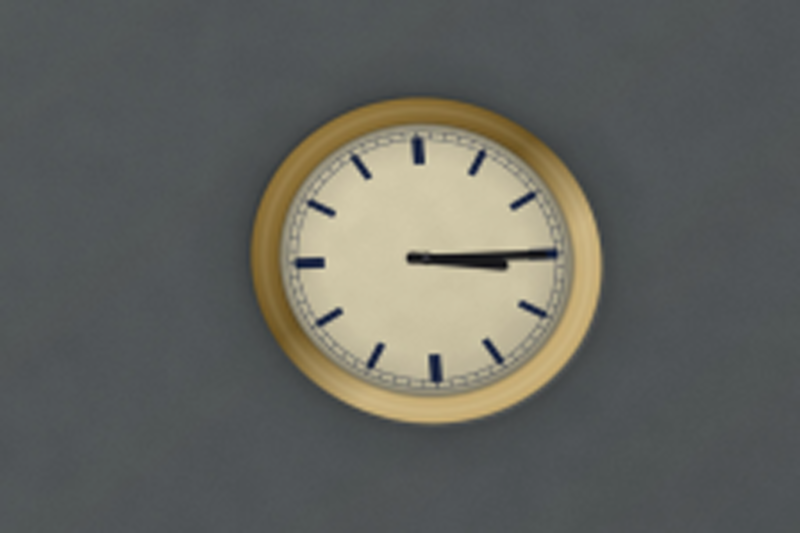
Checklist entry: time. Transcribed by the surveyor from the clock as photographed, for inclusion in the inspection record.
3:15
